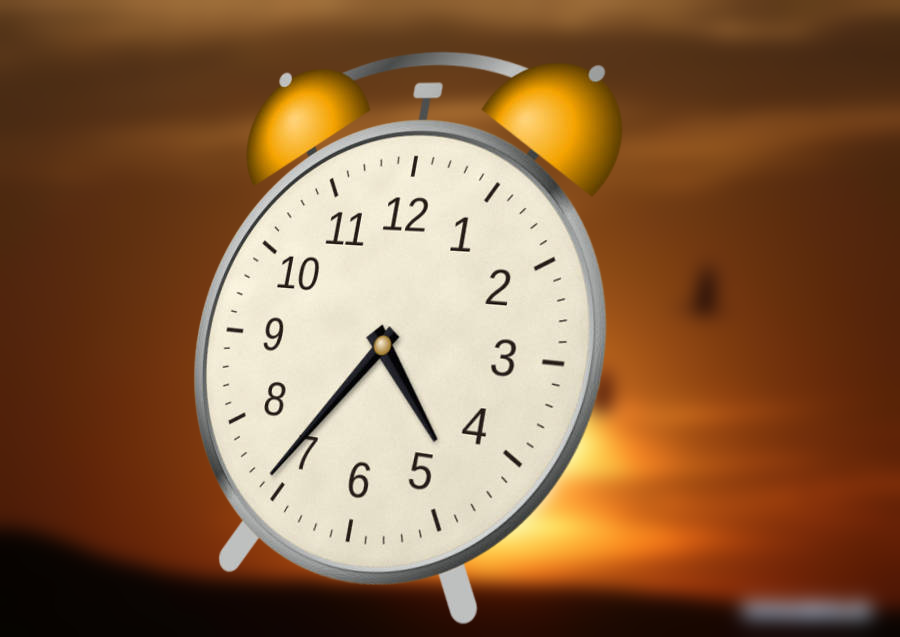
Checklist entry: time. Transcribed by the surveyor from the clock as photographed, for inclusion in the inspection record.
4:36
